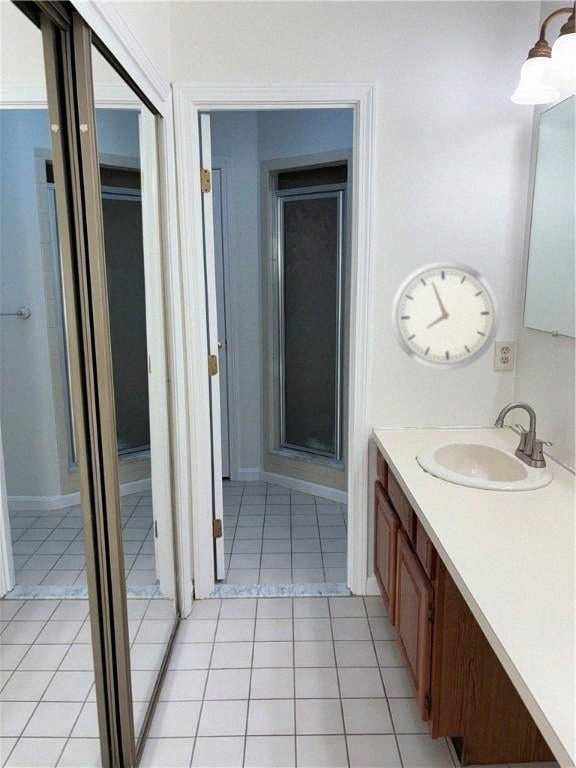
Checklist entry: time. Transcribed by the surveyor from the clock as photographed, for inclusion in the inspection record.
7:57
